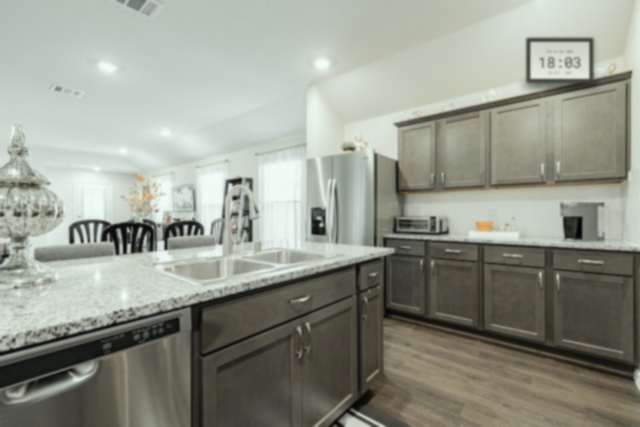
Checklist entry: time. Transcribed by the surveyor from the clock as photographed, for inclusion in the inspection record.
18:03
